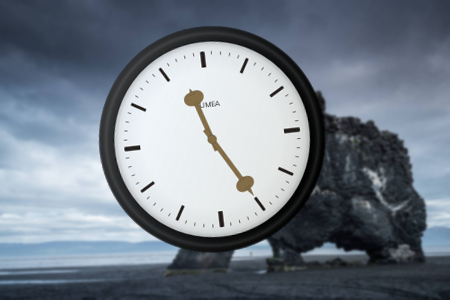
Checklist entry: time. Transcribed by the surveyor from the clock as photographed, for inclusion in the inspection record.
11:25
